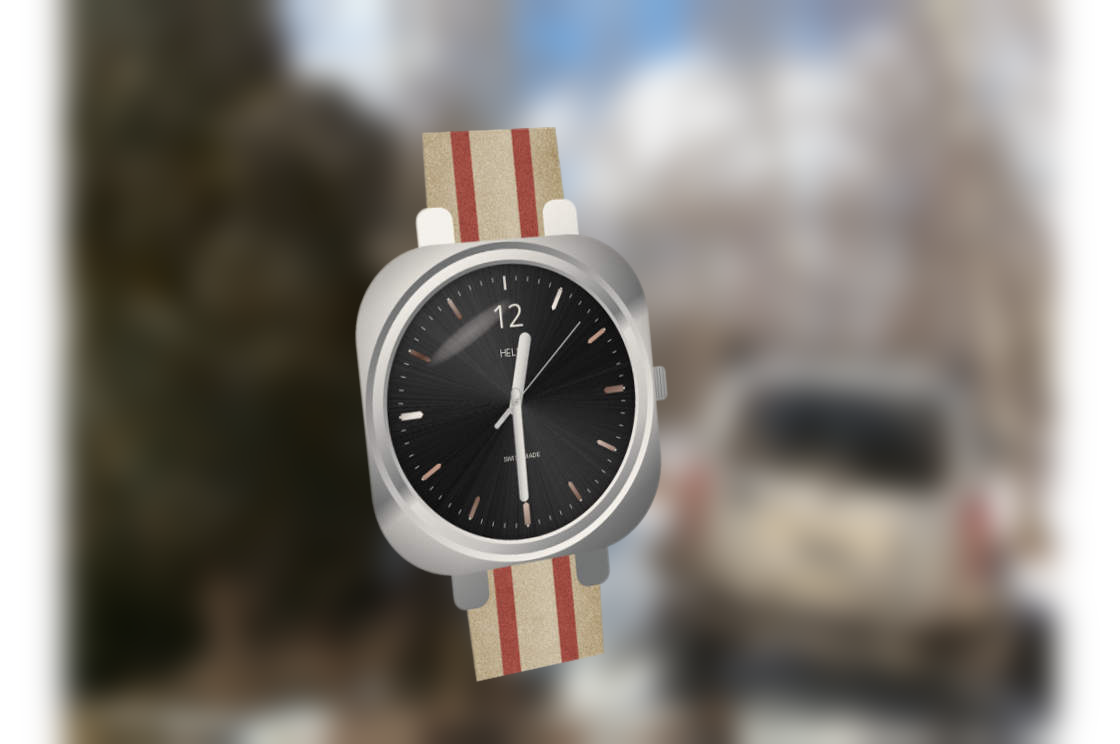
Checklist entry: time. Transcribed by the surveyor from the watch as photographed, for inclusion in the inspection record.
12:30:08
